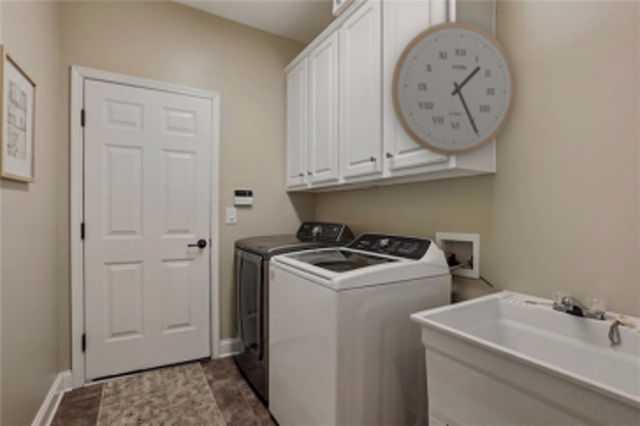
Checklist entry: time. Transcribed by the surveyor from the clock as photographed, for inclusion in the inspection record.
1:25
